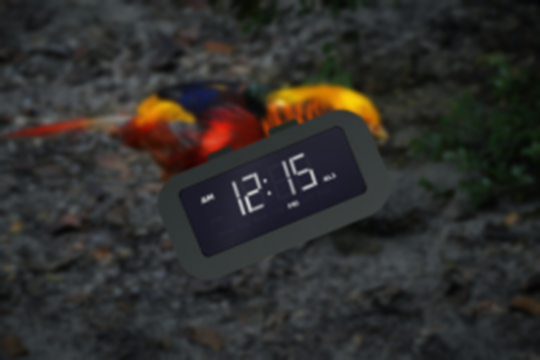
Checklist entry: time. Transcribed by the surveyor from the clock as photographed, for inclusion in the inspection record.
12:15
